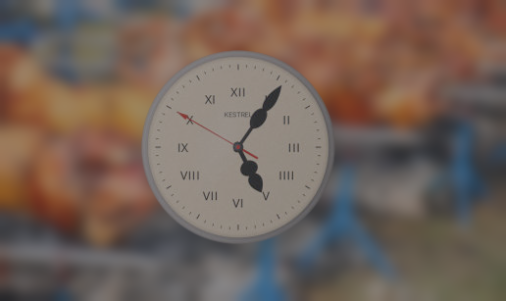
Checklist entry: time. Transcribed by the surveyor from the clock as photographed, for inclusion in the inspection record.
5:05:50
